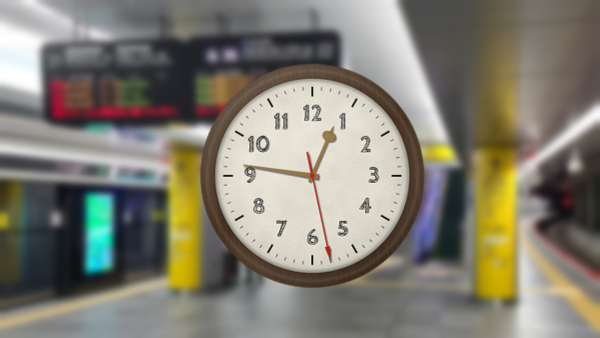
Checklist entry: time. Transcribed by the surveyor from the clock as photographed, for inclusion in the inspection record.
12:46:28
